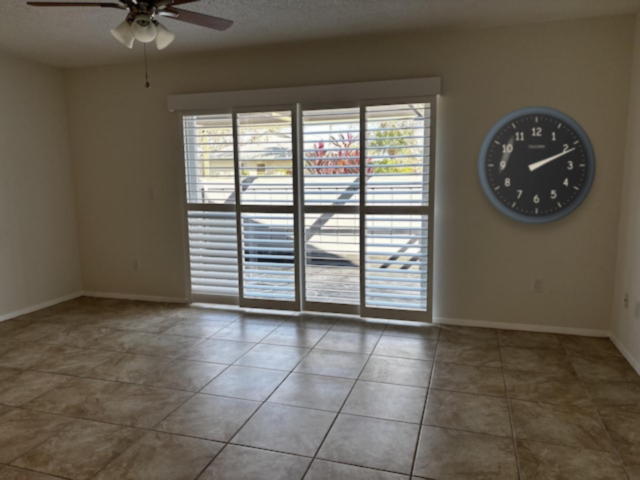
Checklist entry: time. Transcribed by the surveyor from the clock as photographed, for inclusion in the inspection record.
2:11
